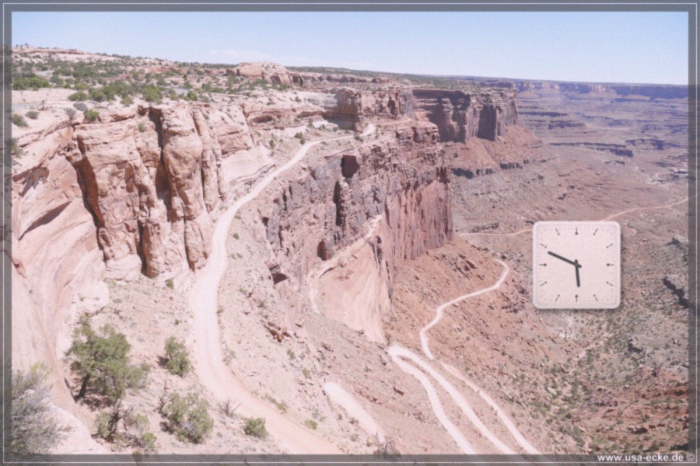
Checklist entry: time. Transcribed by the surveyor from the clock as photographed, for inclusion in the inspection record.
5:49
